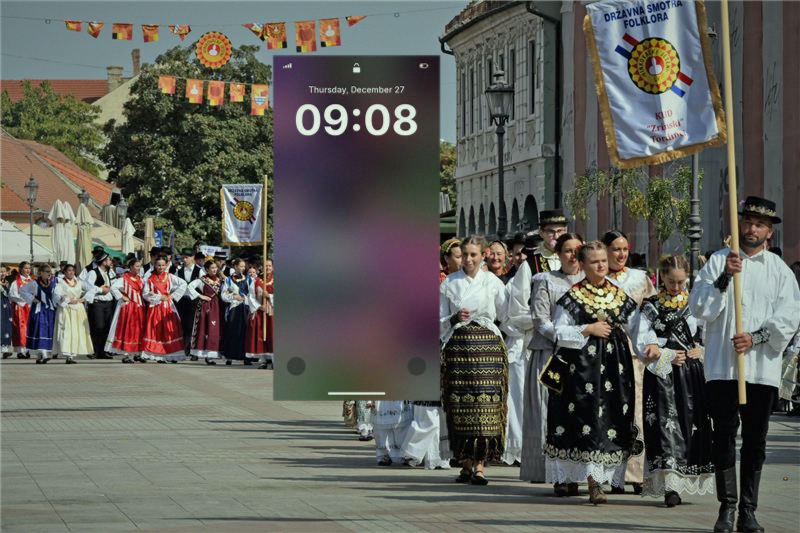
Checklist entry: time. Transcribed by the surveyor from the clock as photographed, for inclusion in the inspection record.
9:08
